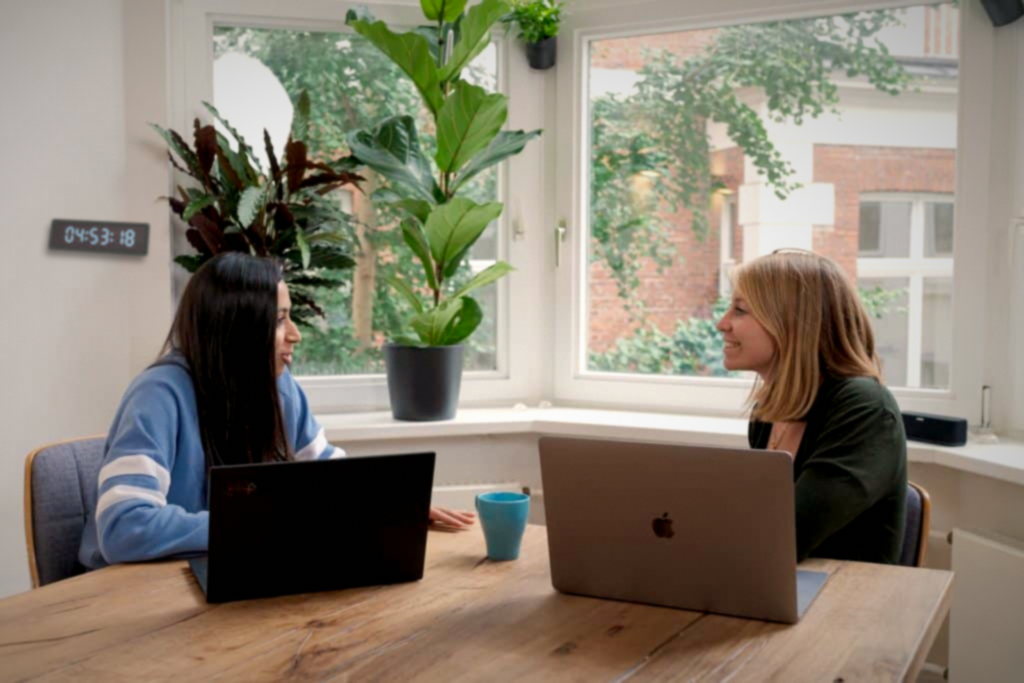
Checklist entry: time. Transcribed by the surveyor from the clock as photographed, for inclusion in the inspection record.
4:53:18
